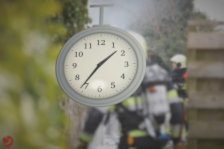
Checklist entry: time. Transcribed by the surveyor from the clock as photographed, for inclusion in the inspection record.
1:36
